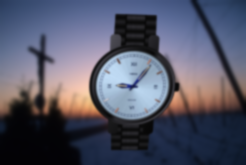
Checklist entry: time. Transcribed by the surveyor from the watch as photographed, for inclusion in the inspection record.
9:06
